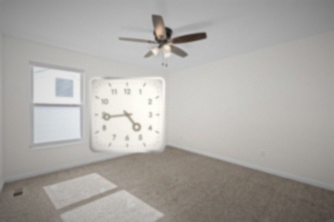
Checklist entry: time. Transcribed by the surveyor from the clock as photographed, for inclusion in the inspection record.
4:44
